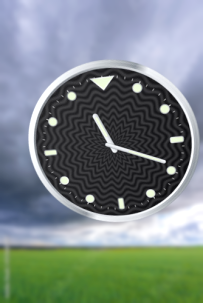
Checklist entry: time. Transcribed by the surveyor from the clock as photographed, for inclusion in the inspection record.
11:19
